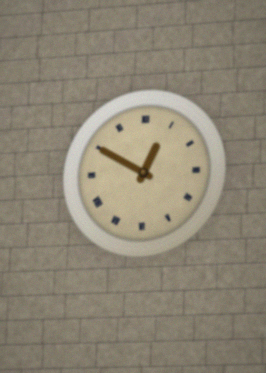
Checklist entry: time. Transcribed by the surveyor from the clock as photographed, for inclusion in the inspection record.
12:50
